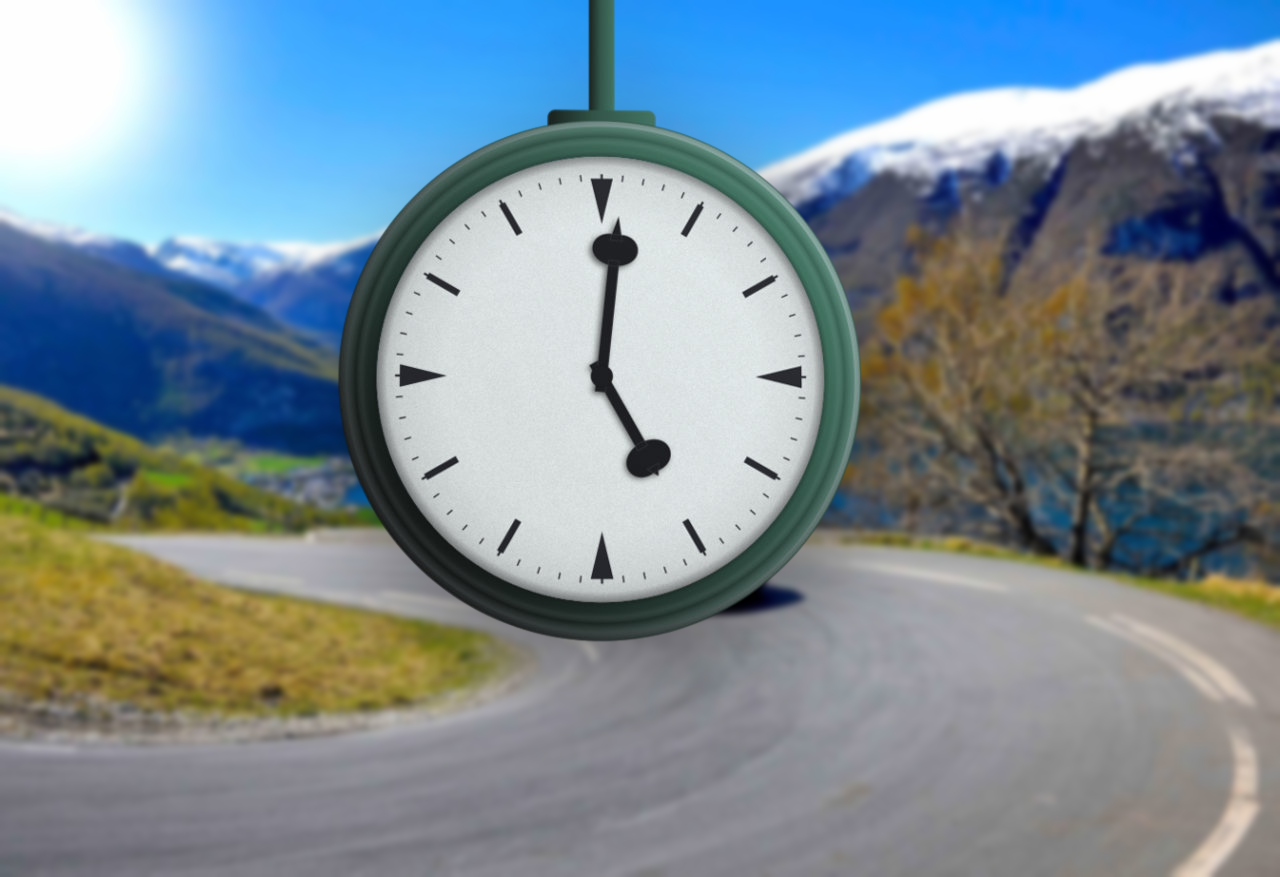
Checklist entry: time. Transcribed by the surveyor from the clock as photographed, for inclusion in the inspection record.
5:01
